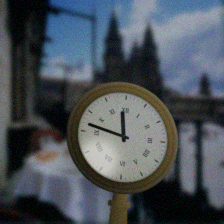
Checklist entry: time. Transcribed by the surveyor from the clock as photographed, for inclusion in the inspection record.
11:47
